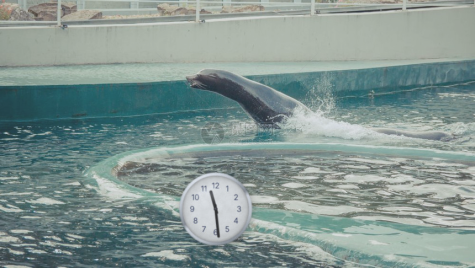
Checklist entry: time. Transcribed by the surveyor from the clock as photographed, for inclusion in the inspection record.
11:29
